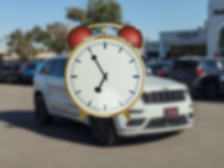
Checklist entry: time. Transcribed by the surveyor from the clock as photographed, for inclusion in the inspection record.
6:55
